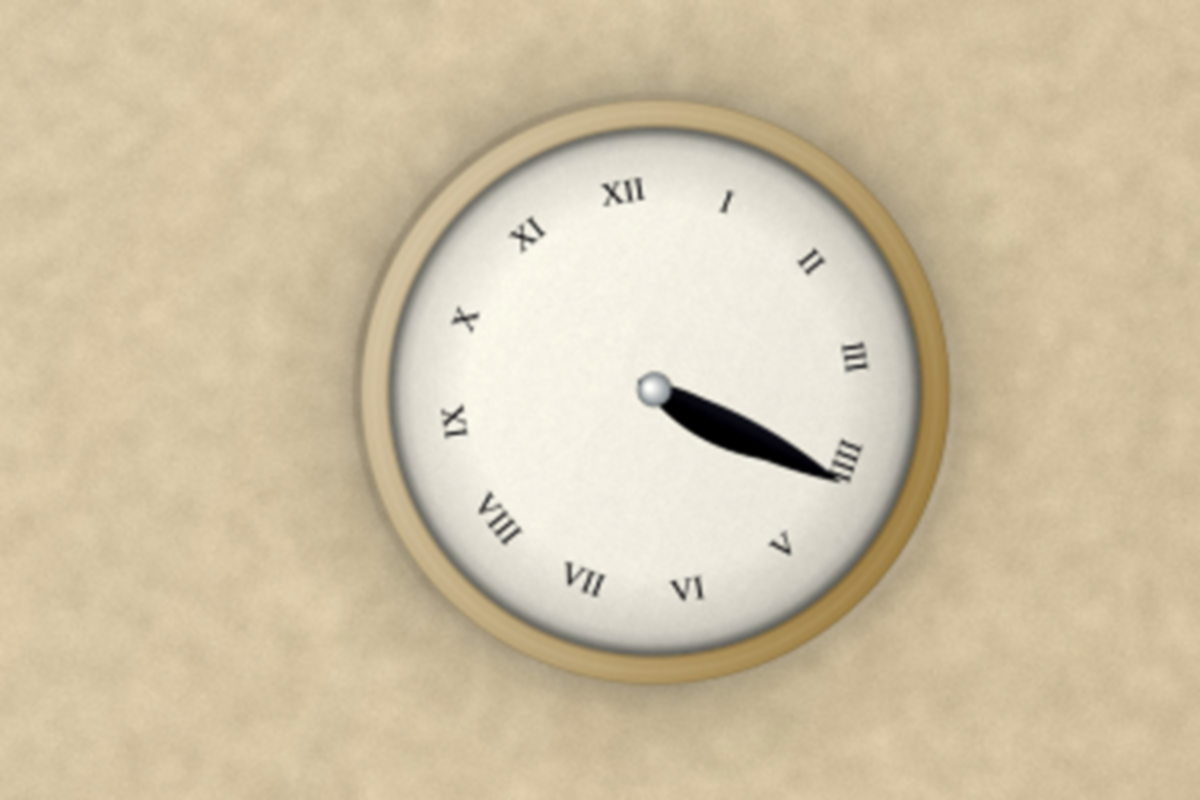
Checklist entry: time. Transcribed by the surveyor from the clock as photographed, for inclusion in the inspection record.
4:21
